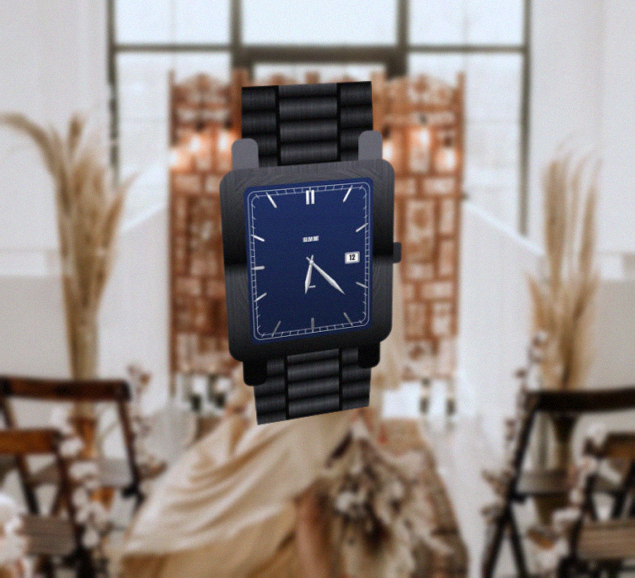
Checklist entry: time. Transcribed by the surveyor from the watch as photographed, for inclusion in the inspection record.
6:23
